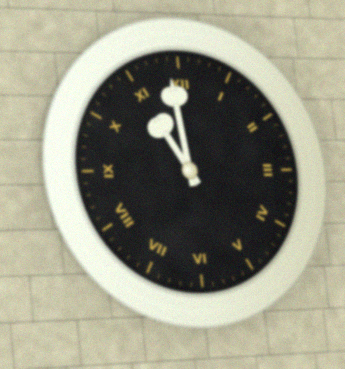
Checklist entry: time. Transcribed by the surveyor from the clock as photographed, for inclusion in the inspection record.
10:59
